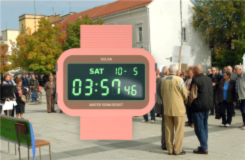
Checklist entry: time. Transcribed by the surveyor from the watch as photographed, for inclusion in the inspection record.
3:57:46
